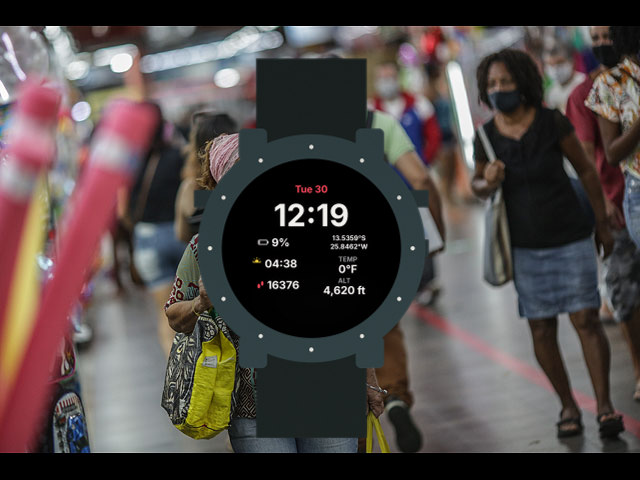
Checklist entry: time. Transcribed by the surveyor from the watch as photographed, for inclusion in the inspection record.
12:19
